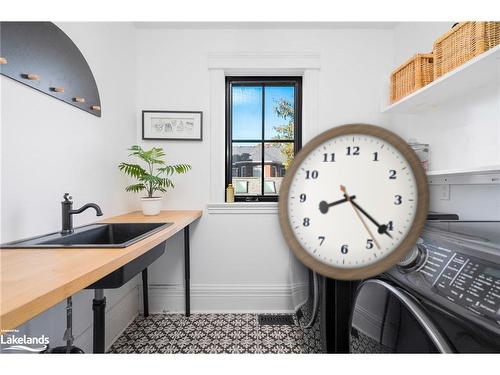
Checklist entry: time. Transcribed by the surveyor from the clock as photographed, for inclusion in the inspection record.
8:21:24
